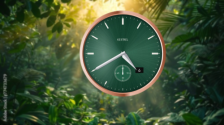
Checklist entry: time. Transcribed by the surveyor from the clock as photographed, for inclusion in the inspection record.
4:40
